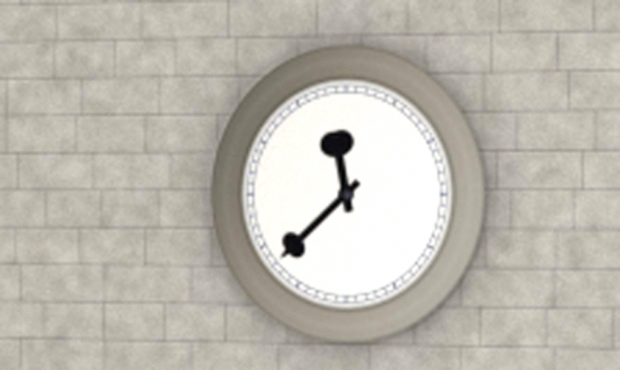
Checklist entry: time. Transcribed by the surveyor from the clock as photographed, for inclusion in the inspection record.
11:38
